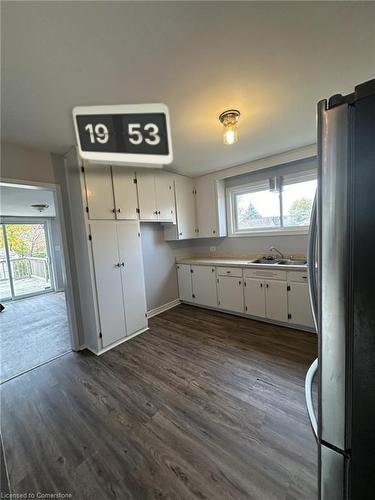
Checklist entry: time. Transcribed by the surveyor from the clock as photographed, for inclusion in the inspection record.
19:53
